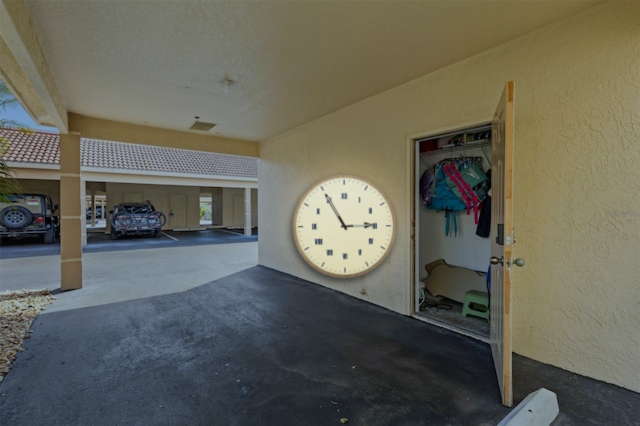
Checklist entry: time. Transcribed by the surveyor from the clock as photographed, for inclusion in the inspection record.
2:55
